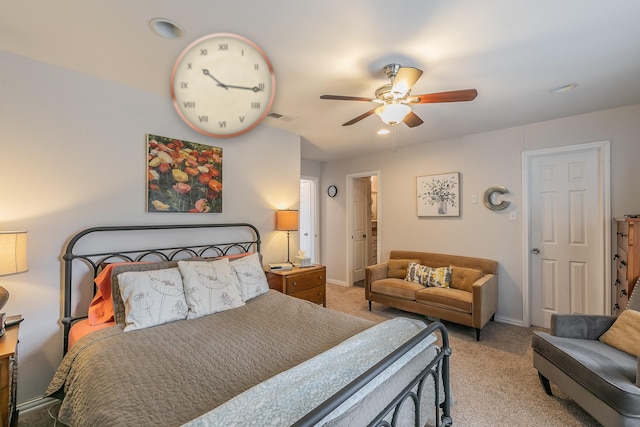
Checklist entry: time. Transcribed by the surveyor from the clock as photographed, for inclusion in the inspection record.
10:16
